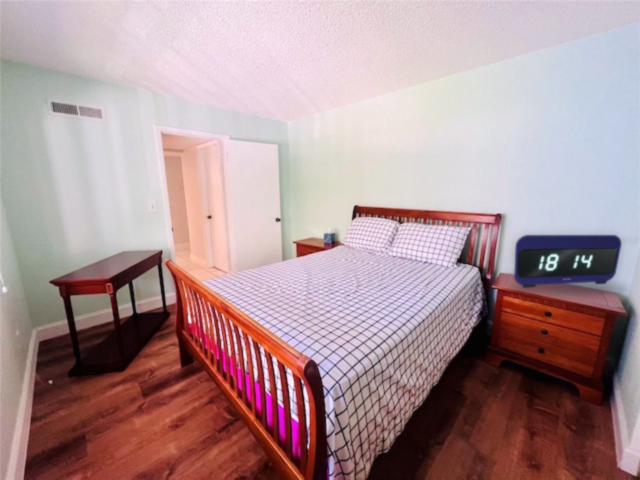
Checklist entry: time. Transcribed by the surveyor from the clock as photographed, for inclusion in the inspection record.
18:14
